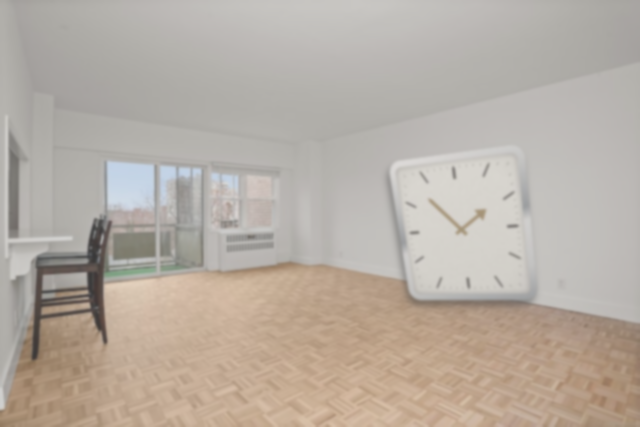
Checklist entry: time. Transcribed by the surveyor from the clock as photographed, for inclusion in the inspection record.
1:53
